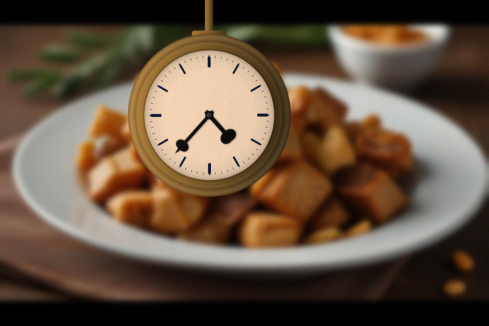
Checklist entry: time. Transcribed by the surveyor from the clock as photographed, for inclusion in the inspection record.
4:37
